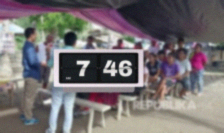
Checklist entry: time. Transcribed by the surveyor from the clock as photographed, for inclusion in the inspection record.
7:46
